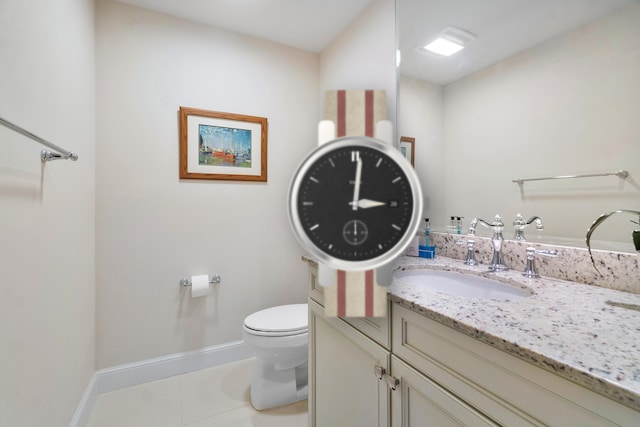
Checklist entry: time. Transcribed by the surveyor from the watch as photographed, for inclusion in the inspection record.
3:01
